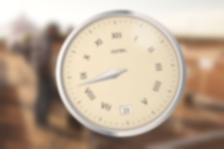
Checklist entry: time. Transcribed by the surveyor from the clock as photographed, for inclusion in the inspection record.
8:43
